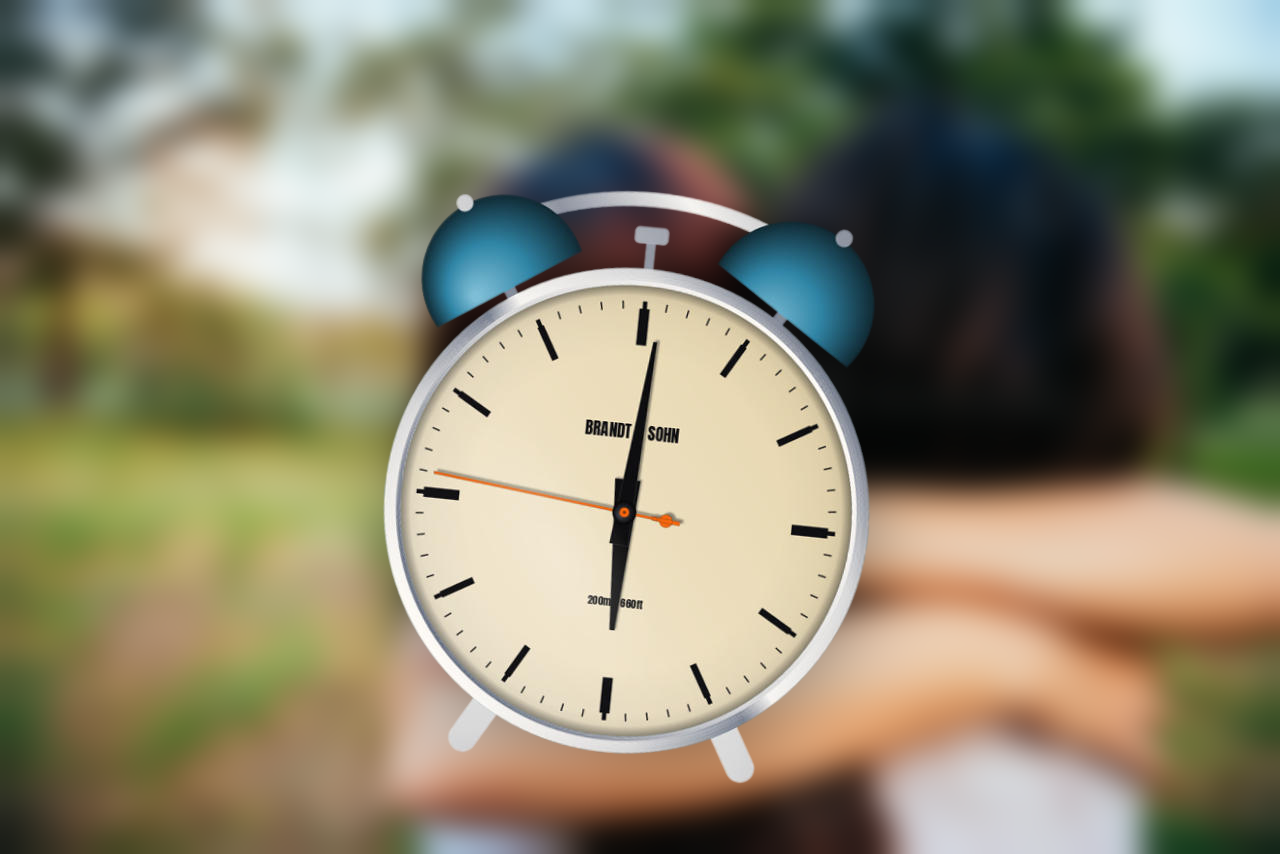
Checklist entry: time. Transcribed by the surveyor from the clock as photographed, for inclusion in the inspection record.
6:00:46
